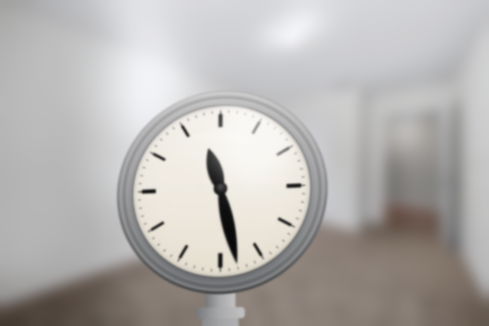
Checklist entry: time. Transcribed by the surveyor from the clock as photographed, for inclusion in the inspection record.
11:28
